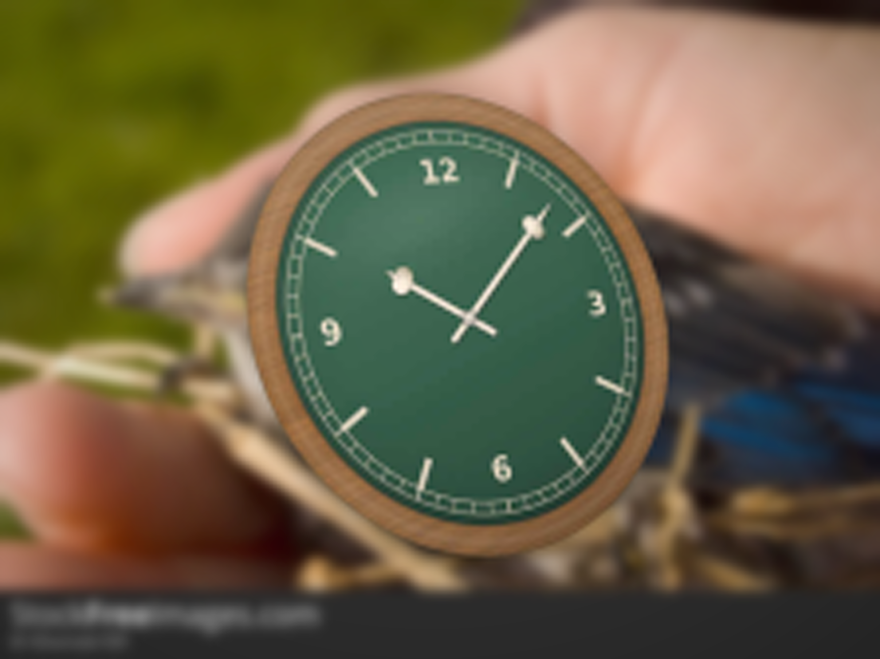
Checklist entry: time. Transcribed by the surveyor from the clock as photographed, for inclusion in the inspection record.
10:08
